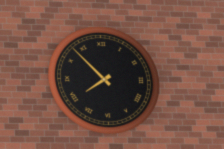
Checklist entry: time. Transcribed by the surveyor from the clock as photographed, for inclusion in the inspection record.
7:53
